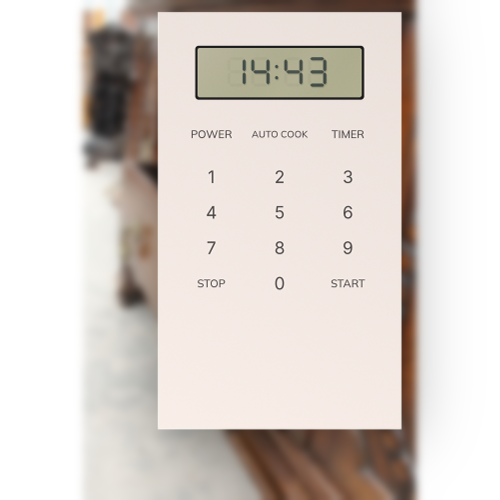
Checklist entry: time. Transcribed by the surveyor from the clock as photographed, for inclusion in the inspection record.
14:43
